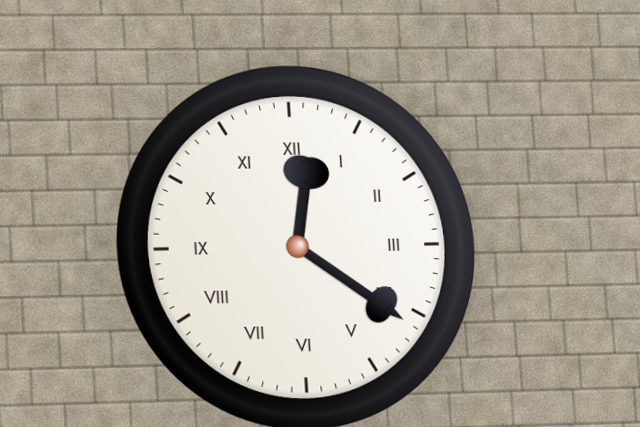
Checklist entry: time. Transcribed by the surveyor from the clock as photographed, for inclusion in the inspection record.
12:21
